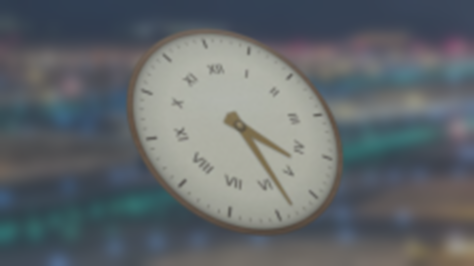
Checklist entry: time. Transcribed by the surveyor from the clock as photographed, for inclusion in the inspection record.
4:28
